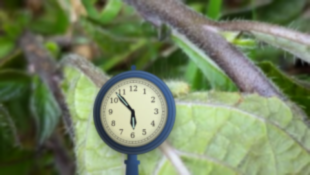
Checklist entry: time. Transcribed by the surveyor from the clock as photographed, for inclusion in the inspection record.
5:53
